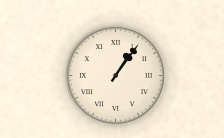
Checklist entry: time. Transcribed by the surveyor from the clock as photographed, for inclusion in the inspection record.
1:06
